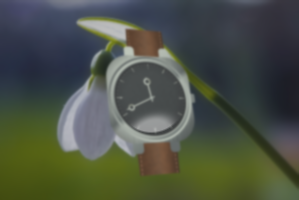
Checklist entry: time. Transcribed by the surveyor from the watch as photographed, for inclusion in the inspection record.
11:41
